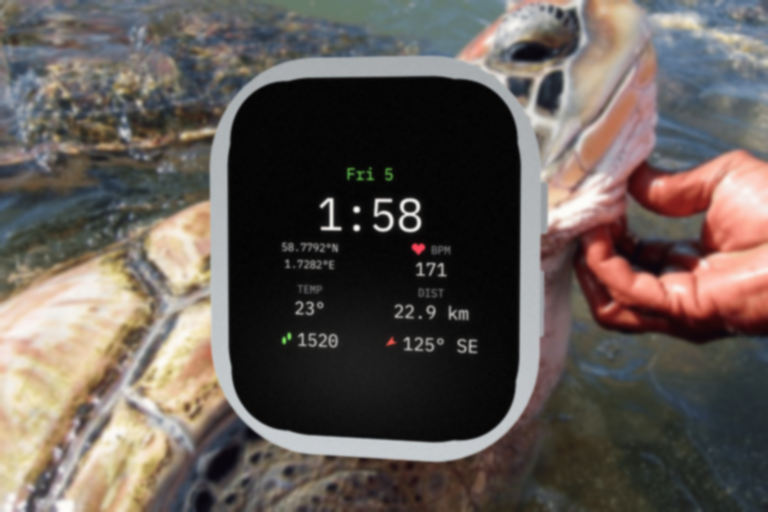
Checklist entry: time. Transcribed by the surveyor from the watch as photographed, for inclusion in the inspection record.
1:58
